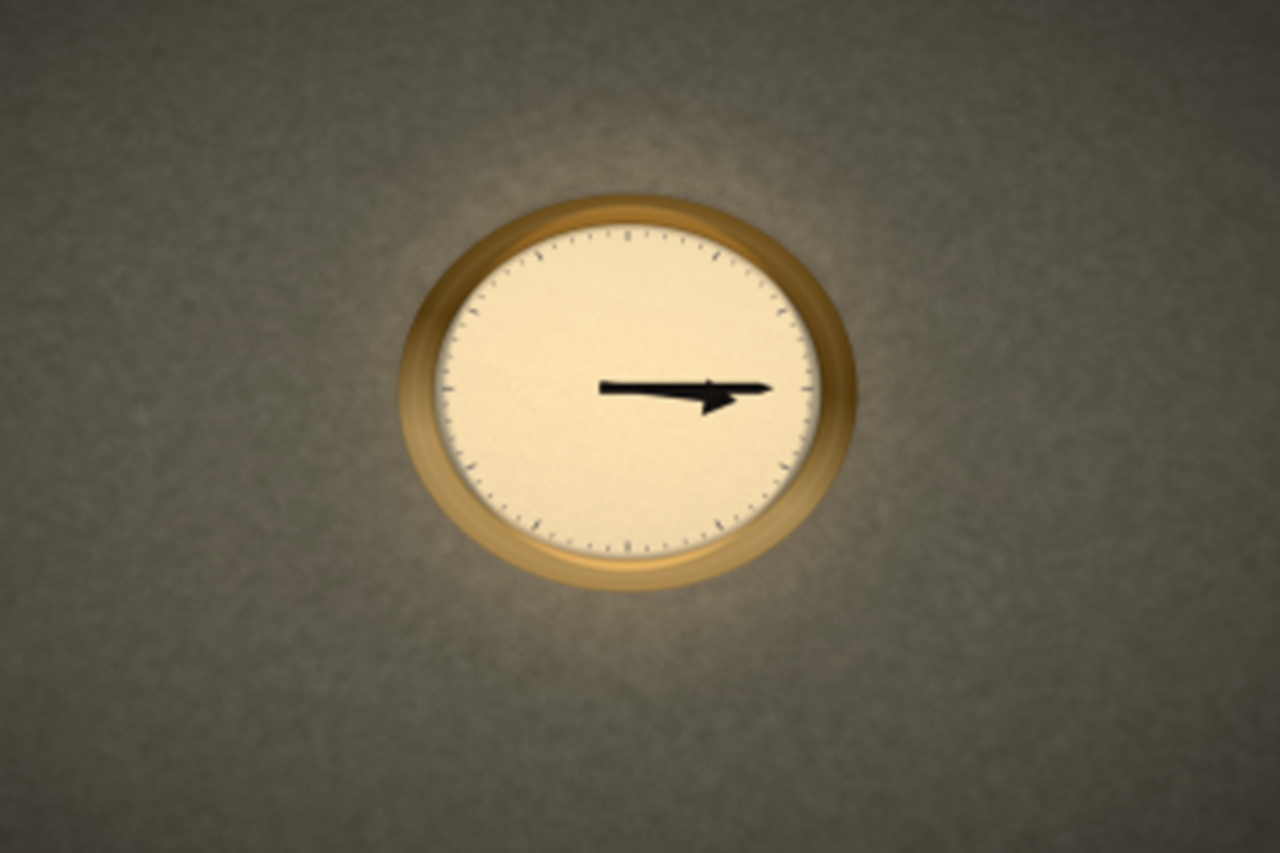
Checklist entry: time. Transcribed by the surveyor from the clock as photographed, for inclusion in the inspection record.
3:15
